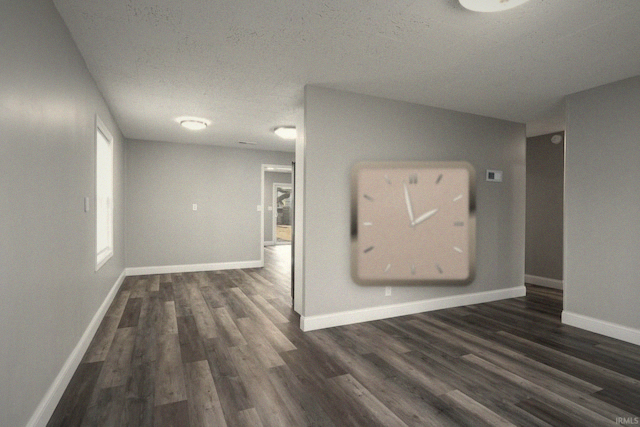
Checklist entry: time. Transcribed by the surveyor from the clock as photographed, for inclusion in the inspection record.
1:58
